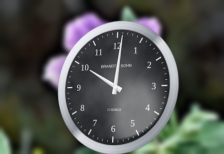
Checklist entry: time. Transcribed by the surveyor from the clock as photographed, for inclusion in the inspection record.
10:01
